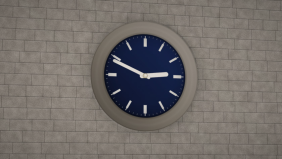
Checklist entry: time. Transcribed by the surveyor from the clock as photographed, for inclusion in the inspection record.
2:49
